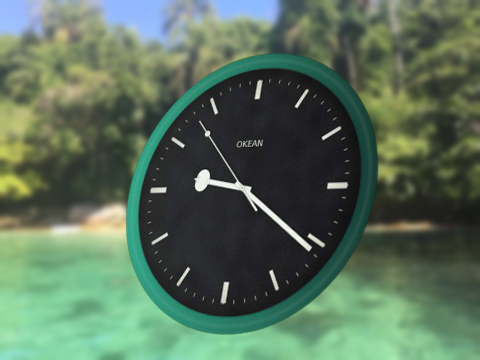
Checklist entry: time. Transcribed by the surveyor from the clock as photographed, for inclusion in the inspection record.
9:20:53
